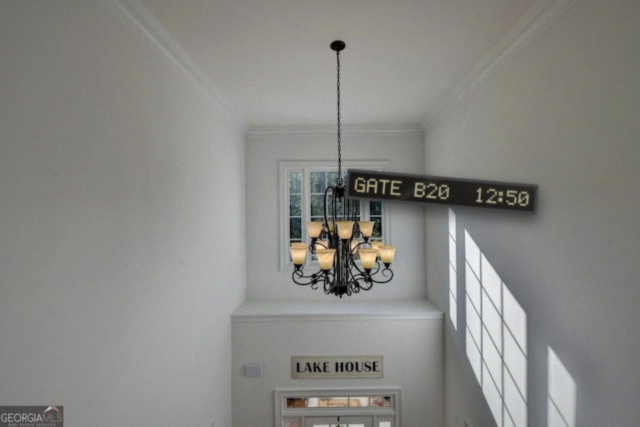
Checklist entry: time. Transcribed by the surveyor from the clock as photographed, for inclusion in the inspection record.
12:50
